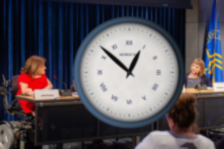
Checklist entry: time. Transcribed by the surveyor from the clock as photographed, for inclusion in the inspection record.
12:52
